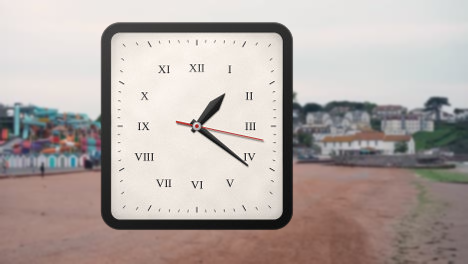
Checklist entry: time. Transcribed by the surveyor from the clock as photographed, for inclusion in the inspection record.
1:21:17
